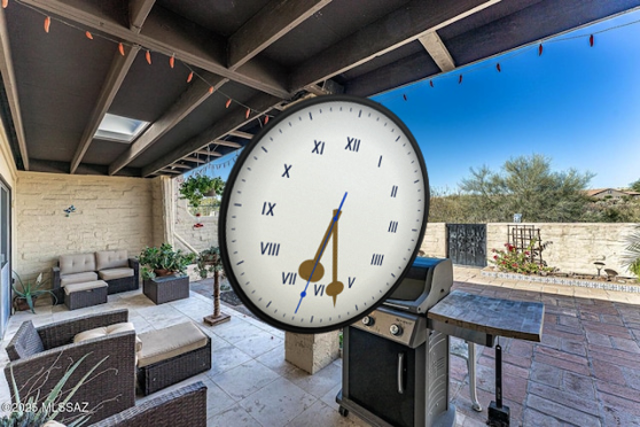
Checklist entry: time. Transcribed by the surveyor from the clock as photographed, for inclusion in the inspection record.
6:27:32
